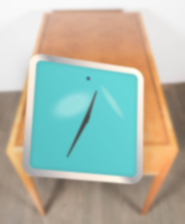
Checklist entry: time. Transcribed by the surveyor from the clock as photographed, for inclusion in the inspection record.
12:34
